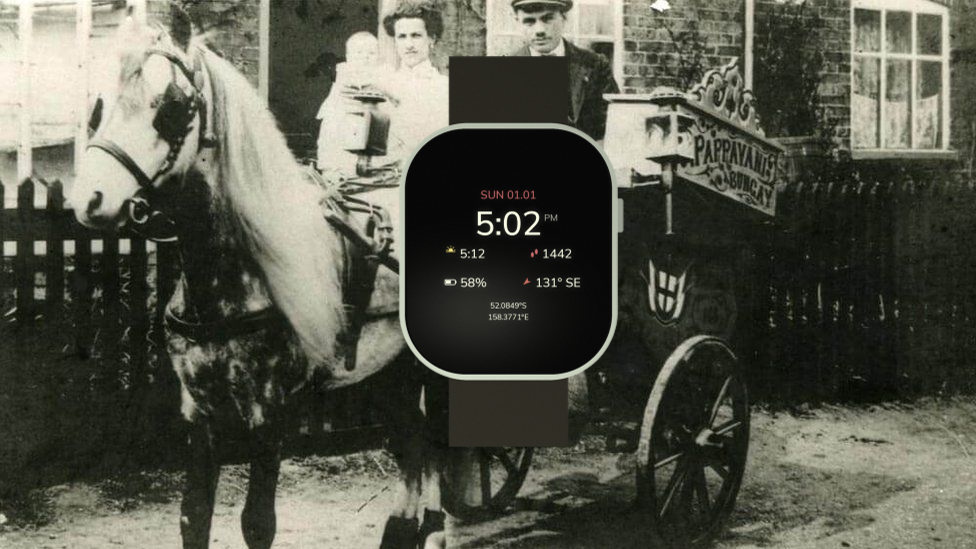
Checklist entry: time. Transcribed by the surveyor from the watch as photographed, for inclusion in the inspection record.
5:02
